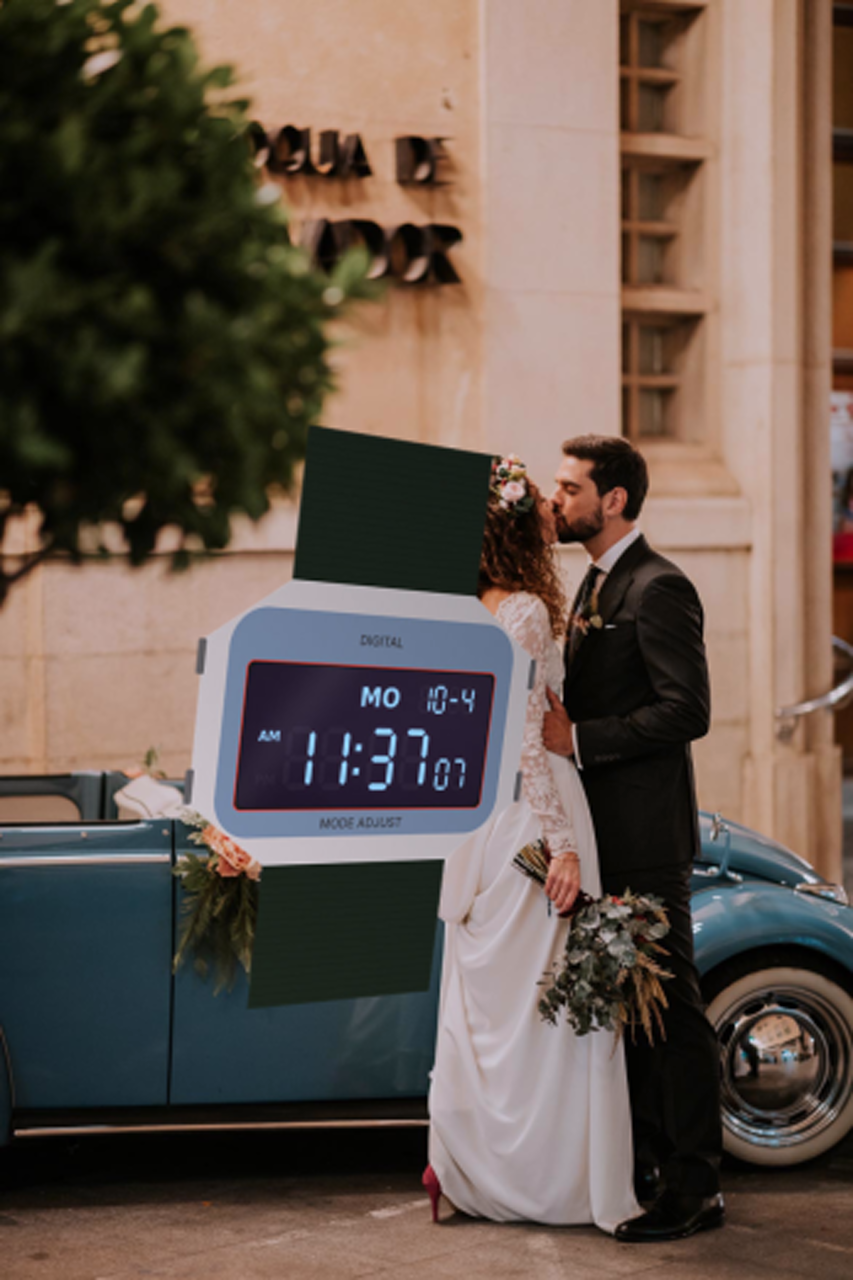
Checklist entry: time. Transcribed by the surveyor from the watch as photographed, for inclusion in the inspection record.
11:37:07
